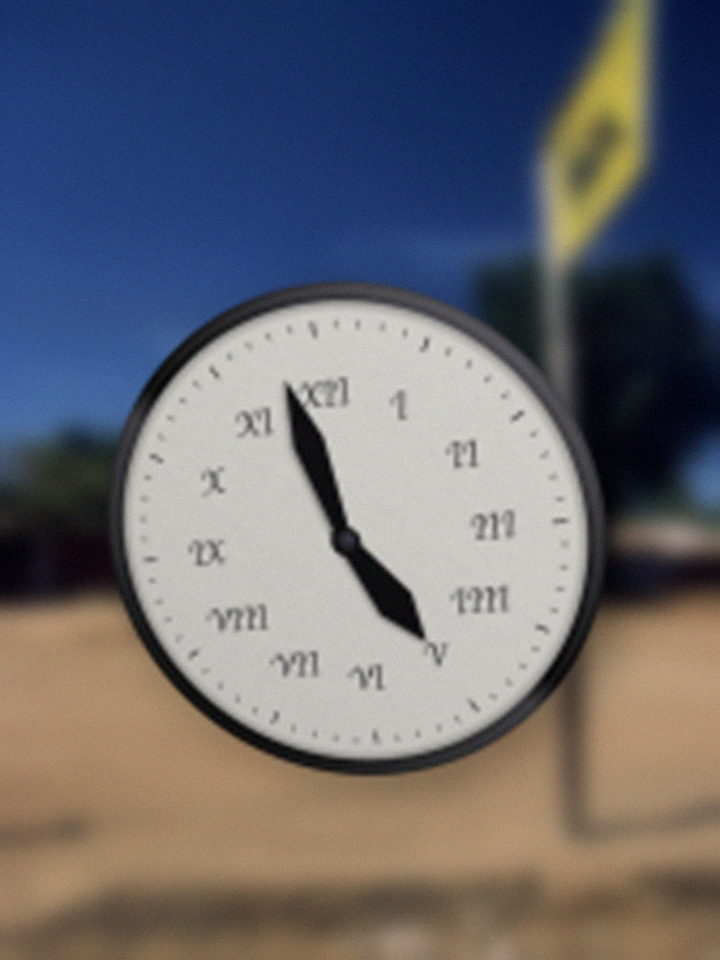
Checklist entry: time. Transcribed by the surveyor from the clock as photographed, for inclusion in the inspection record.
4:58
